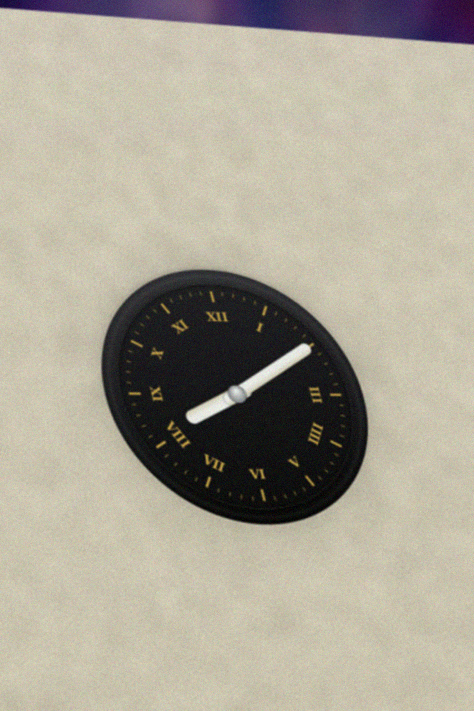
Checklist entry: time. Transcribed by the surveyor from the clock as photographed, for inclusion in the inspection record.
8:10
